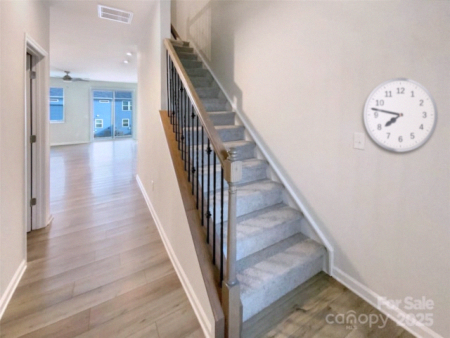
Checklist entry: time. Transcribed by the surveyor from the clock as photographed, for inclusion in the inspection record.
7:47
